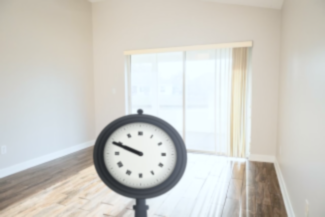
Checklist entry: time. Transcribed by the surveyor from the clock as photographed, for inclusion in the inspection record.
9:49
